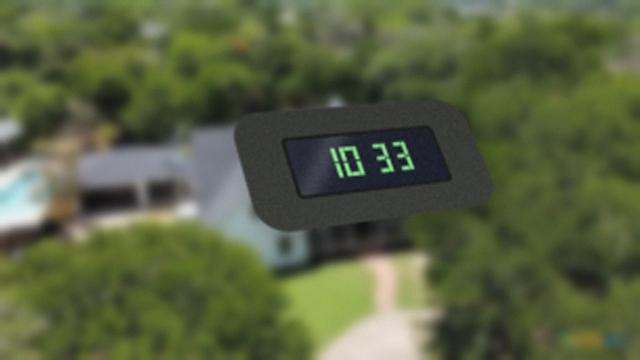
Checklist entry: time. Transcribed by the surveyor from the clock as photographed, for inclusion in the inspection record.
10:33
